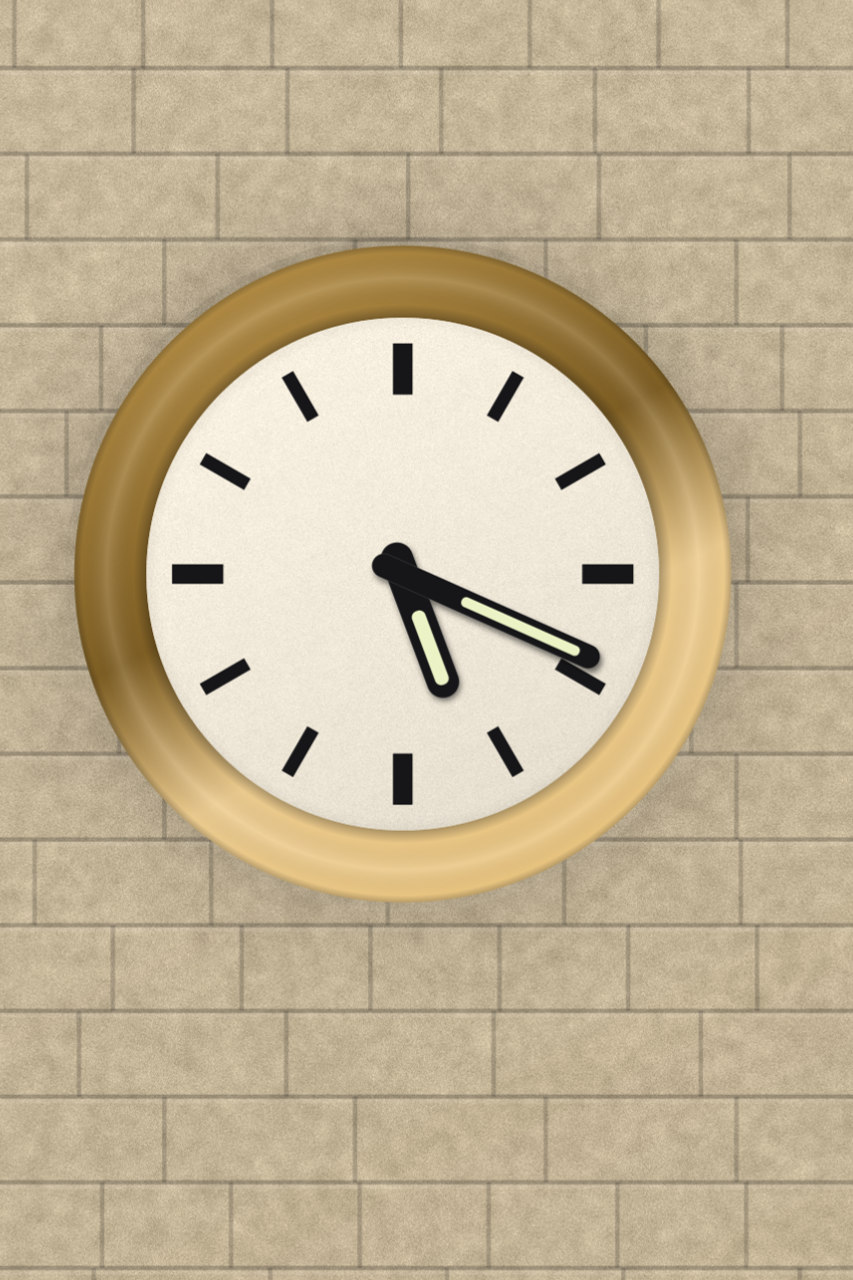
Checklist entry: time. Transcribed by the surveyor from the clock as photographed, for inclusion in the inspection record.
5:19
